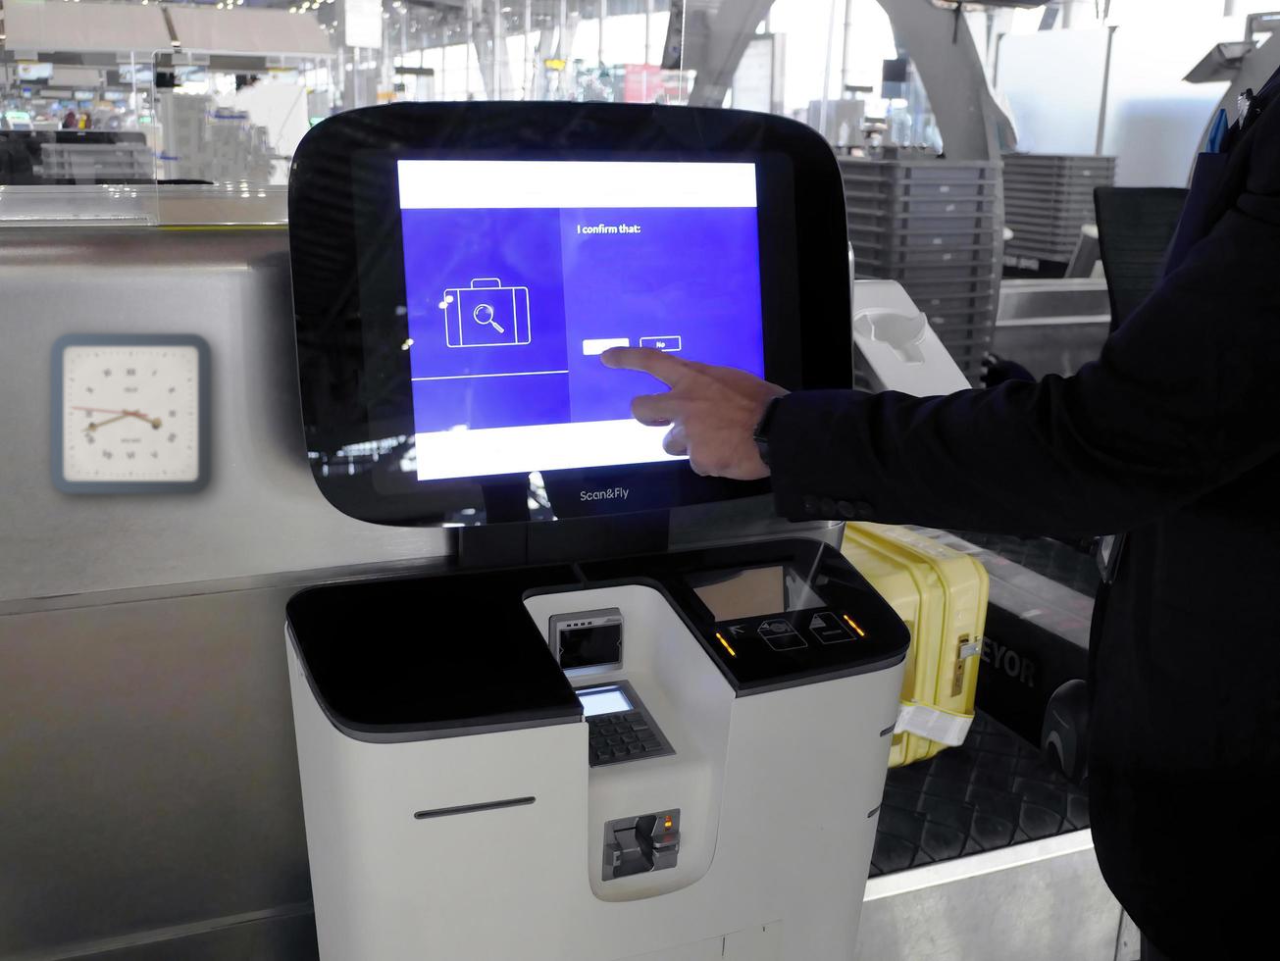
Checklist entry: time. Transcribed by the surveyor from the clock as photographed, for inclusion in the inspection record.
3:41:46
